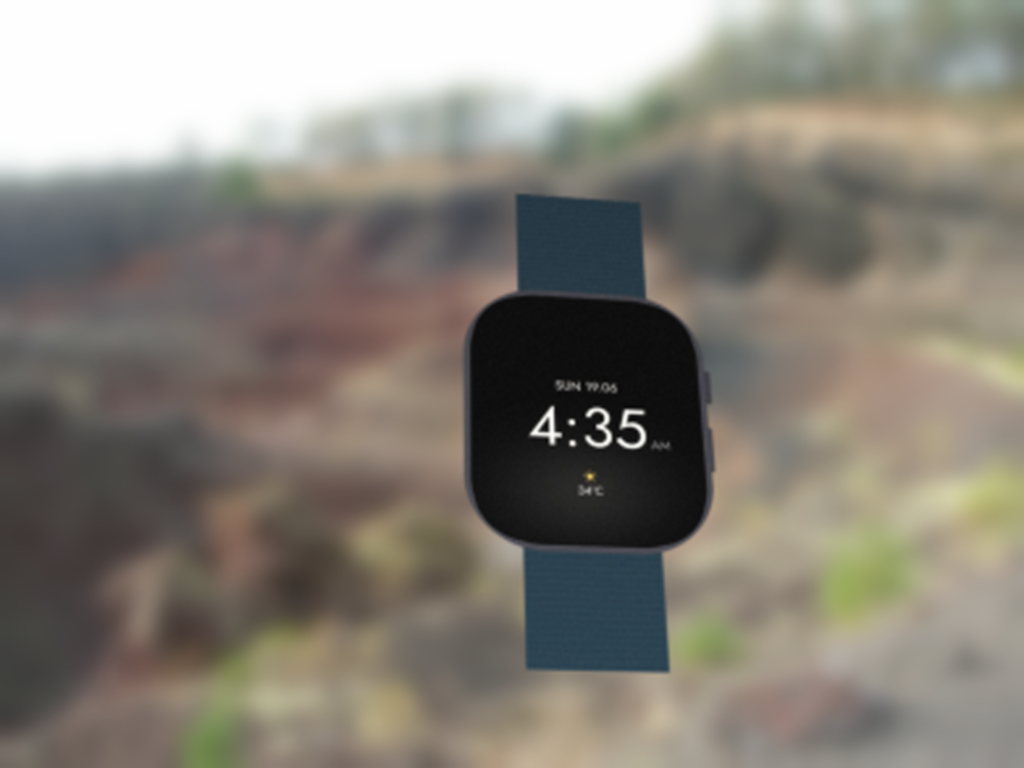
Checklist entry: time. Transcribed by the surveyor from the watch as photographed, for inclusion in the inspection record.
4:35
